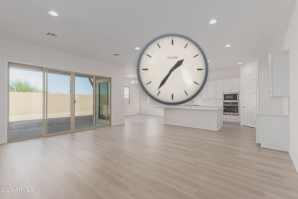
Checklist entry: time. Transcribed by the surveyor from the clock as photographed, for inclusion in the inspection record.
1:36
